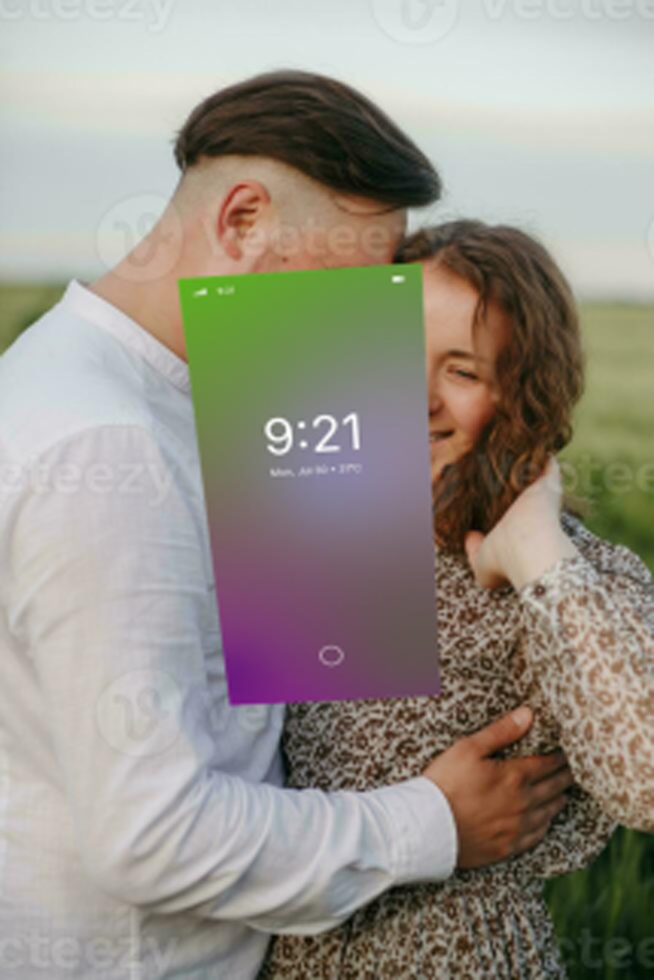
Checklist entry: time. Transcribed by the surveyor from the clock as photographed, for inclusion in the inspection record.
9:21
